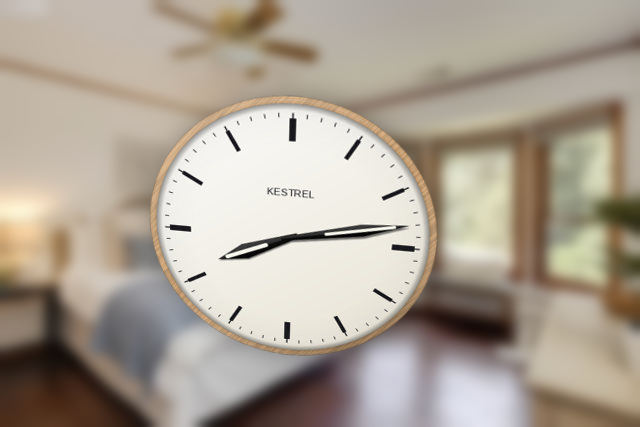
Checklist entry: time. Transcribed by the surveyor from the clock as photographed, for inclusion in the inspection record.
8:13
